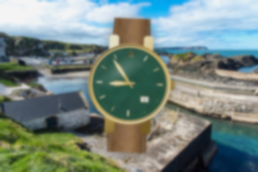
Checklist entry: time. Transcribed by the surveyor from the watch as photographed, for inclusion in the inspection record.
8:54
